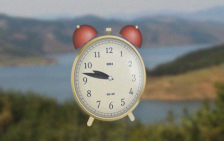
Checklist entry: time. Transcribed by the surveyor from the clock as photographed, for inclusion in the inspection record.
9:47
